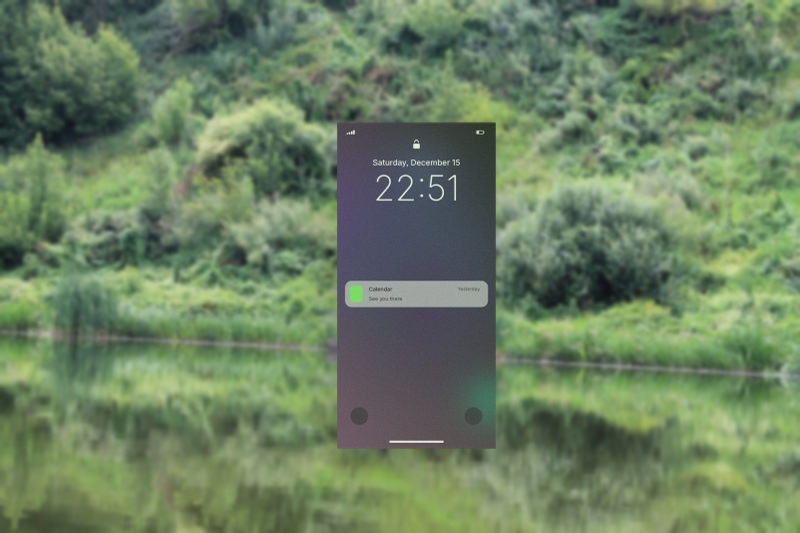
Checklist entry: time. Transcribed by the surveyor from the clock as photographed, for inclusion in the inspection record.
22:51
